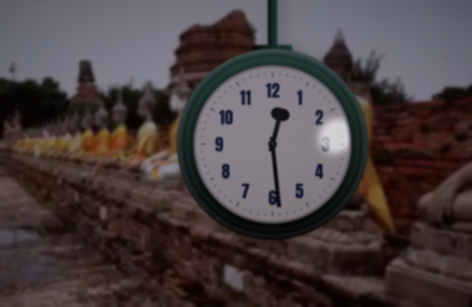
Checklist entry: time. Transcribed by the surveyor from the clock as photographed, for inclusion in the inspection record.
12:29
